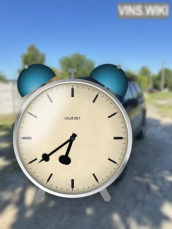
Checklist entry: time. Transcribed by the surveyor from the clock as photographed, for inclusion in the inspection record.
6:39
